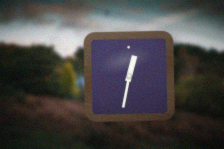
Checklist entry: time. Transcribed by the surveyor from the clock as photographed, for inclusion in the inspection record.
12:32
